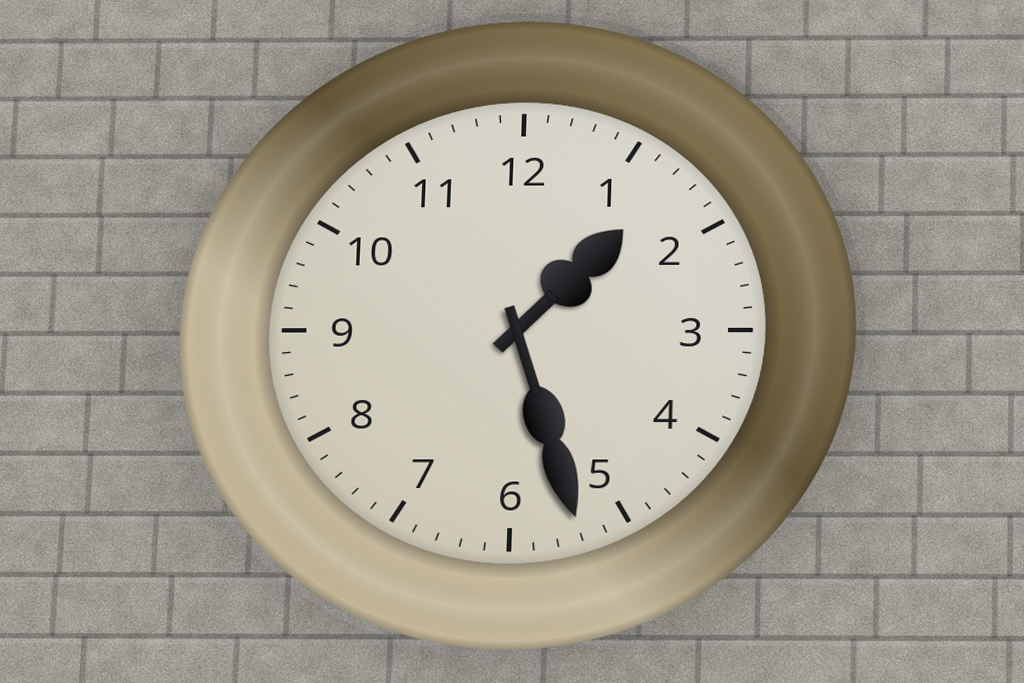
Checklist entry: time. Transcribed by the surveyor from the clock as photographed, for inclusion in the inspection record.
1:27
